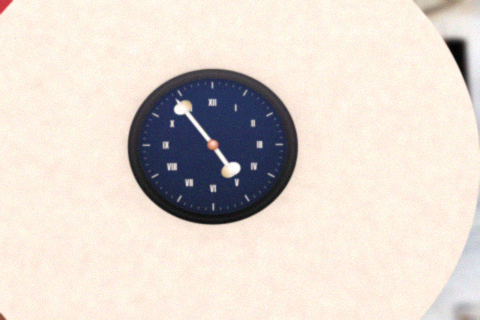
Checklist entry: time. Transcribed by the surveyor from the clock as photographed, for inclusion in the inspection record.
4:54
